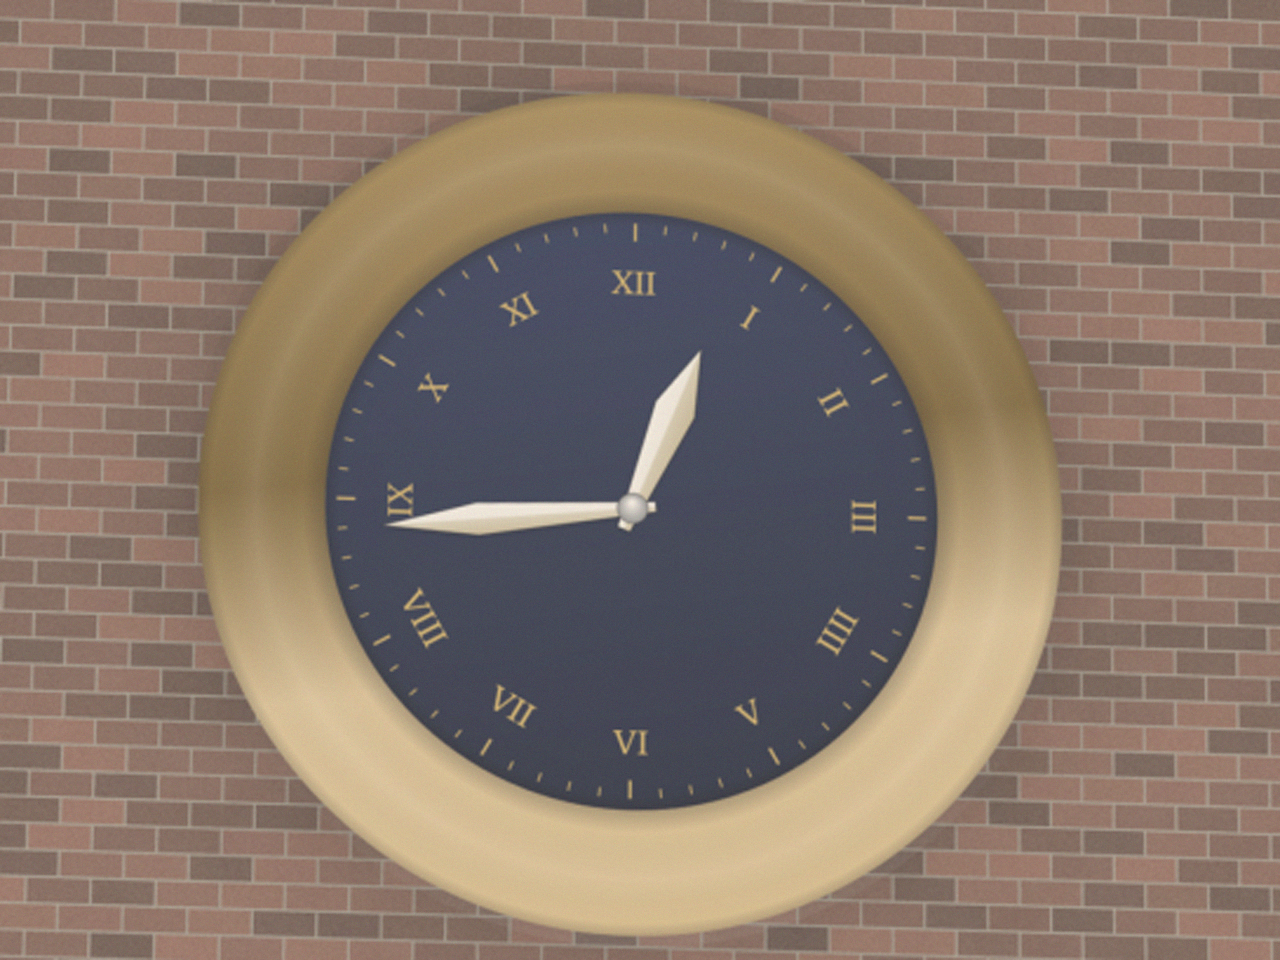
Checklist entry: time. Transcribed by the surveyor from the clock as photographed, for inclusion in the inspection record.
12:44
